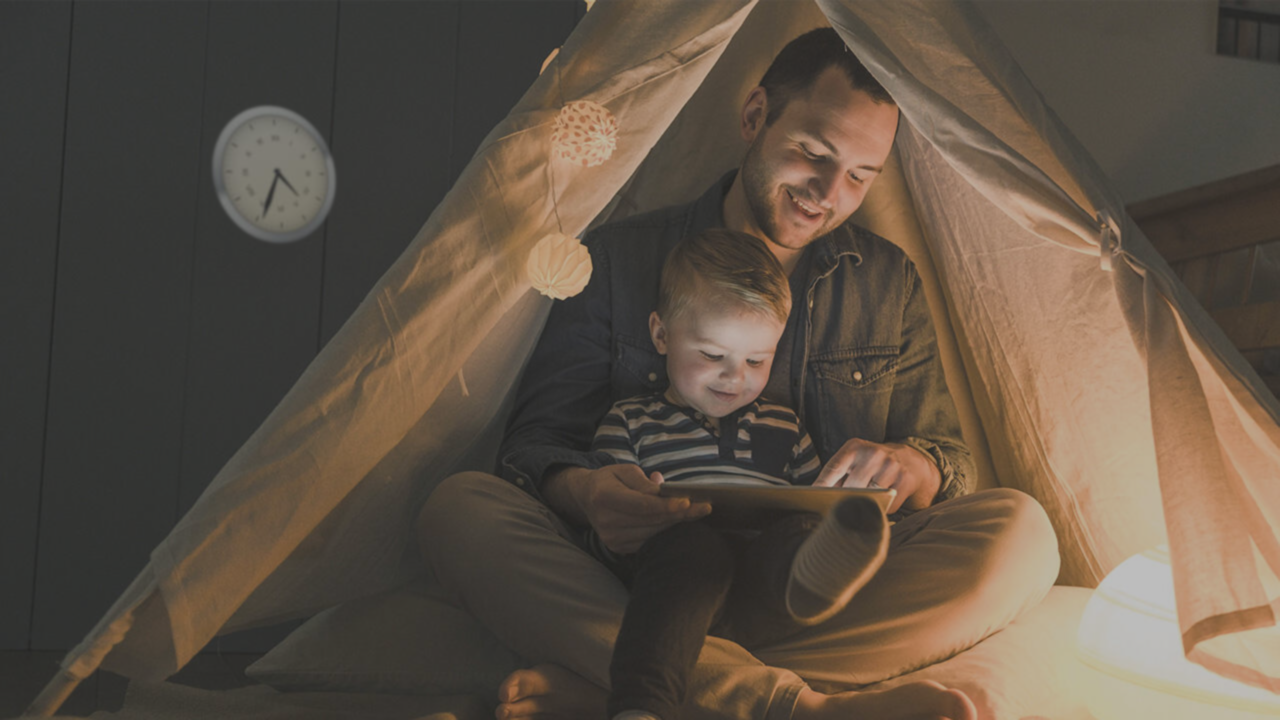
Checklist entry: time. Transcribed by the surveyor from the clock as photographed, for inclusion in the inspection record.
4:34
